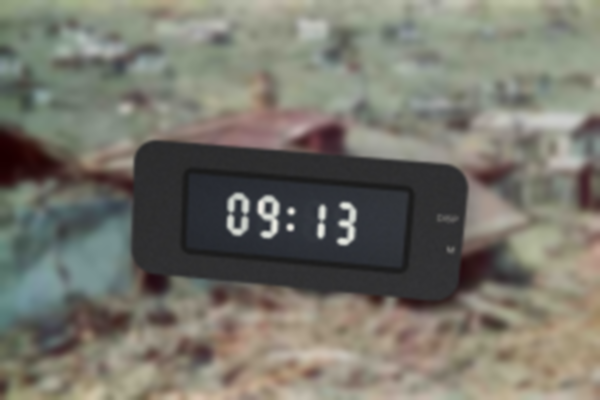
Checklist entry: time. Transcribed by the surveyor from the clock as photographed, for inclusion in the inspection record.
9:13
